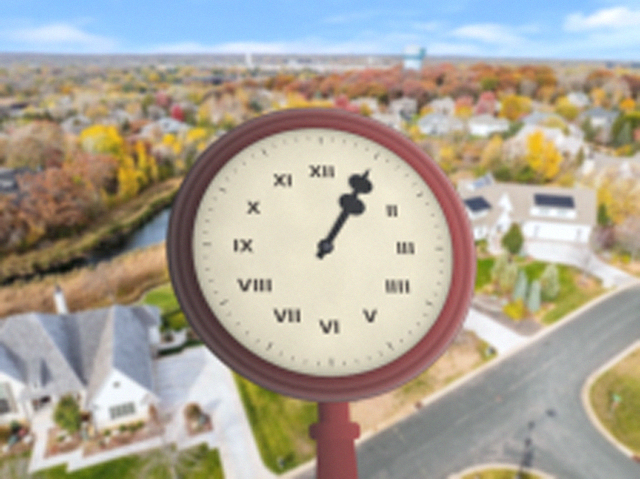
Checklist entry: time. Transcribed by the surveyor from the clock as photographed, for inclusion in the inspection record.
1:05
